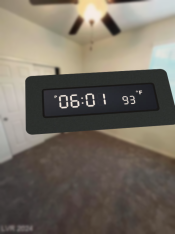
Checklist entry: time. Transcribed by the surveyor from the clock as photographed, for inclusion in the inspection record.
6:01
